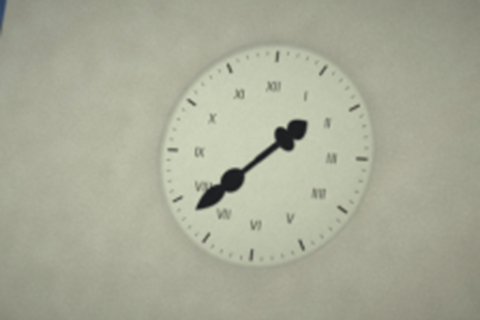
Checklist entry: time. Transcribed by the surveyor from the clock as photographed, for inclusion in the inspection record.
1:38
